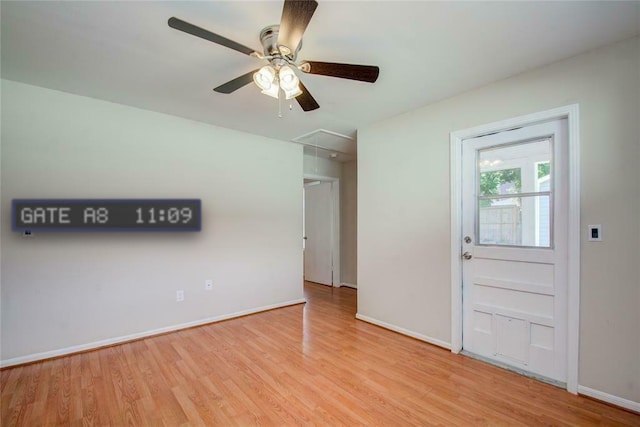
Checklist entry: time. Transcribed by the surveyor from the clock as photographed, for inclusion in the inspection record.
11:09
